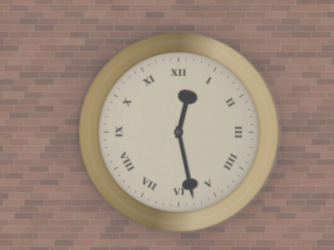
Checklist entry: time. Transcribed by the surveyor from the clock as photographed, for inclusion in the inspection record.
12:28
